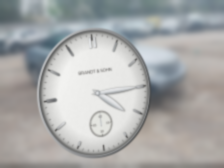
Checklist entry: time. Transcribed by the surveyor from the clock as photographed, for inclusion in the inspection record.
4:15
